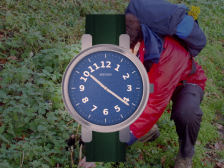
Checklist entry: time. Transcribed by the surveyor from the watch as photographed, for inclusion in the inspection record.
10:21
